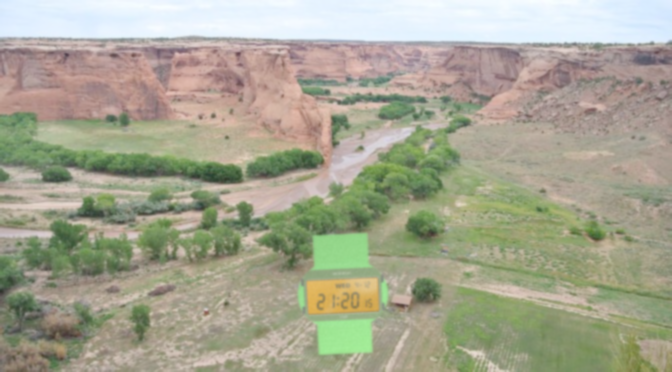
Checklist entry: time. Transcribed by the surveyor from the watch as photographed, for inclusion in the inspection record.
21:20
